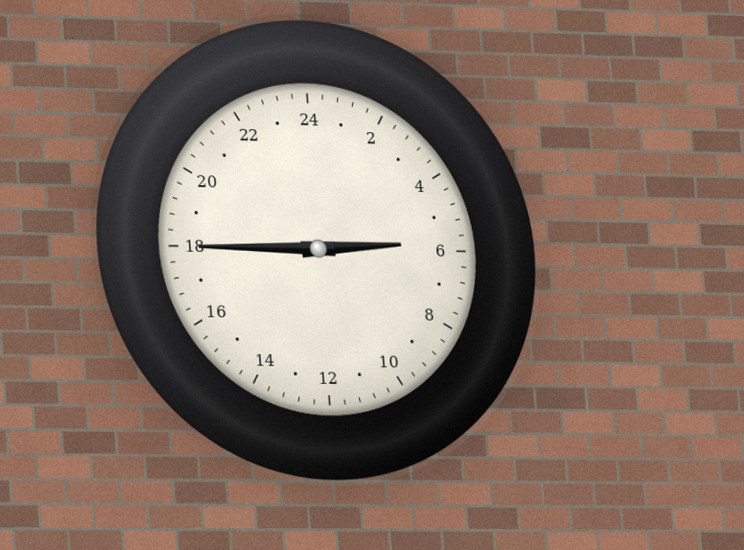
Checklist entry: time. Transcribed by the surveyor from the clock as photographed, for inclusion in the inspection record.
5:45
